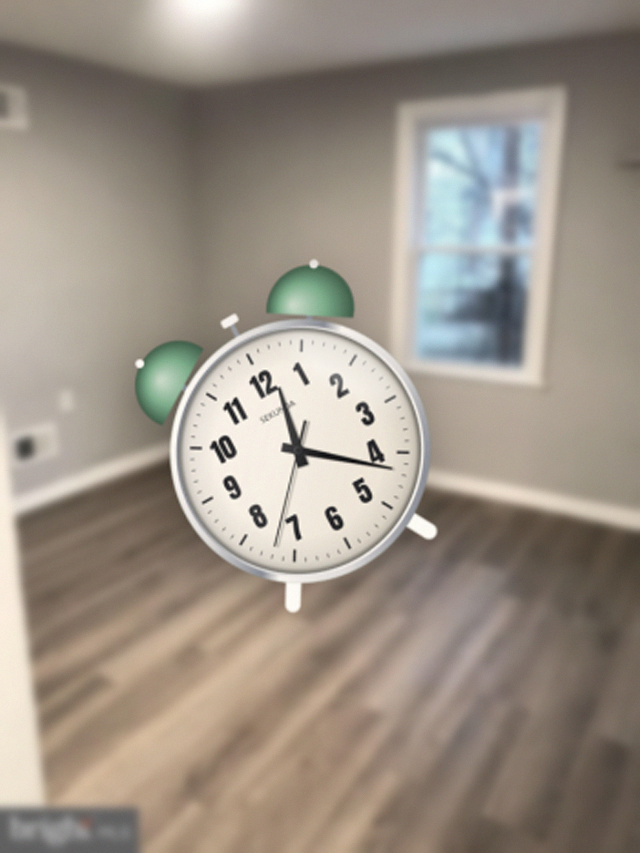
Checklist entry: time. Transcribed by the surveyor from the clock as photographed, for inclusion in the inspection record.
12:21:37
